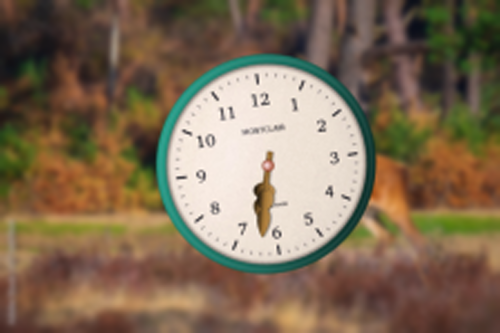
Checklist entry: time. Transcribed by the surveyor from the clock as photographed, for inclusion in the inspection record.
6:32
